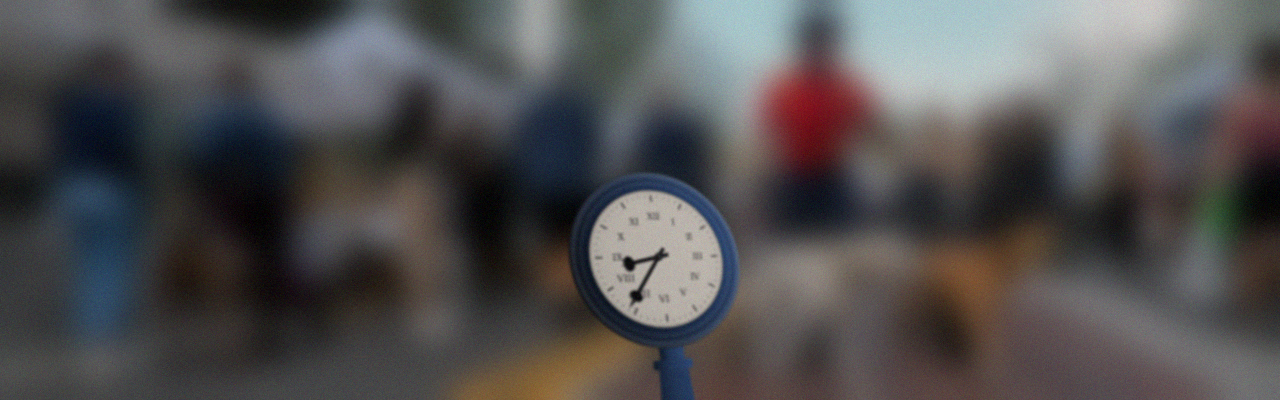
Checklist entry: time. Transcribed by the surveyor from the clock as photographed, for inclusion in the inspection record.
8:36
